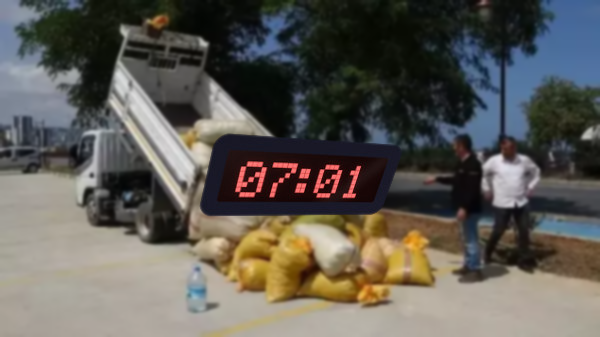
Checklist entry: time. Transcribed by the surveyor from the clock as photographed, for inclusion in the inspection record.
7:01
